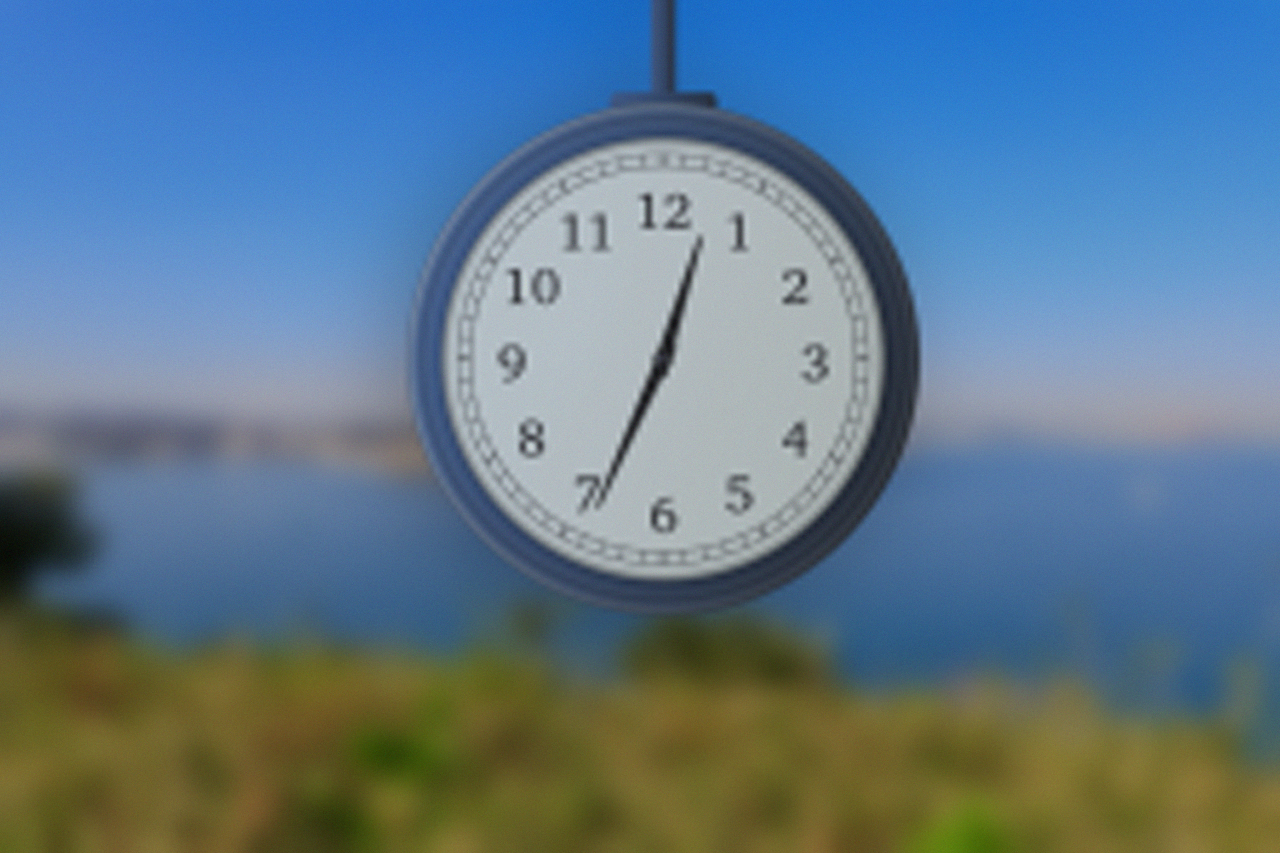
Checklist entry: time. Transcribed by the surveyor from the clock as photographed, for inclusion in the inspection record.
12:34
